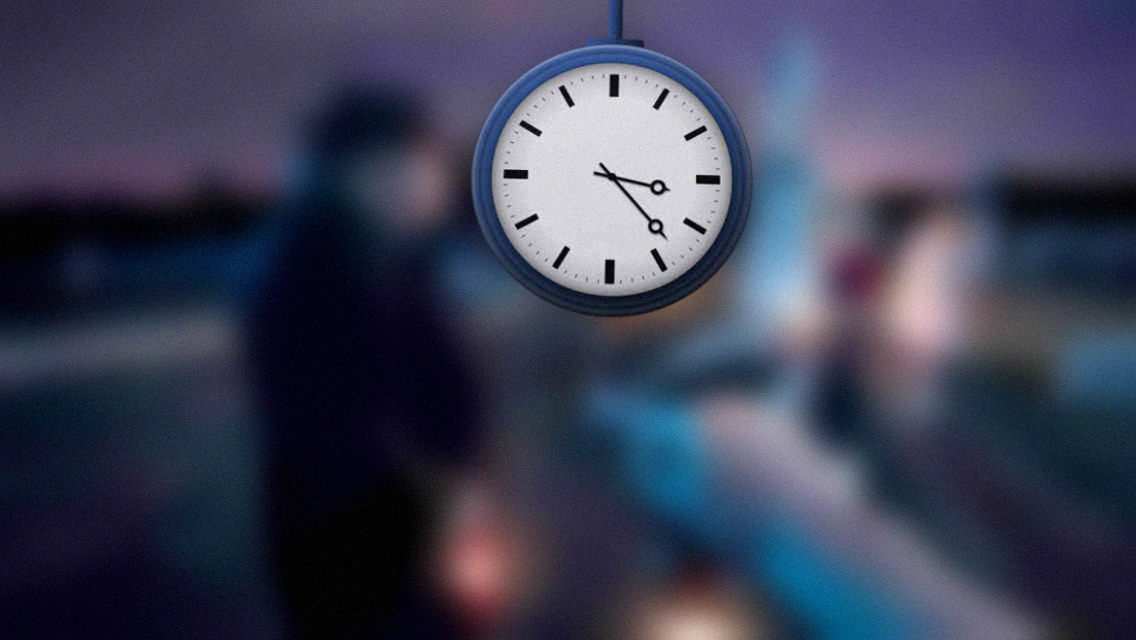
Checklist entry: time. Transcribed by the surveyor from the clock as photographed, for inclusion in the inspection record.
3:23
